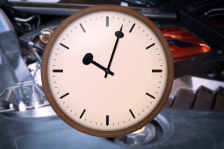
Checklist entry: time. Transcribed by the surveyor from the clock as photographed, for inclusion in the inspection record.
10:03
